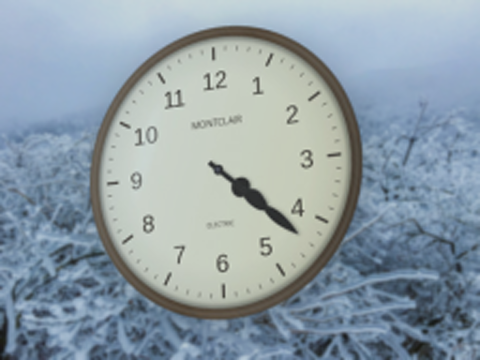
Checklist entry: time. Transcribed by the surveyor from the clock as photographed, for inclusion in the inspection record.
4:22
